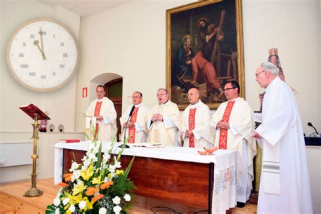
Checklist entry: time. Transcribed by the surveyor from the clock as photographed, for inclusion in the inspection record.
10:59
